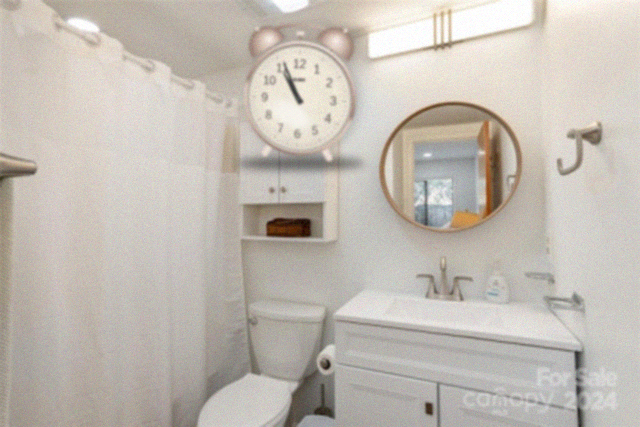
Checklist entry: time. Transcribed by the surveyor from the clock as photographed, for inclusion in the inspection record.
10:56
